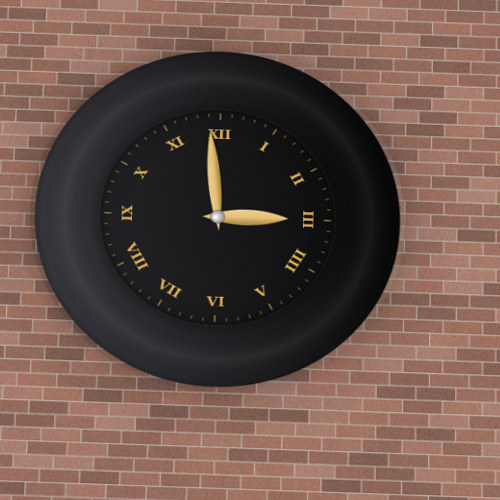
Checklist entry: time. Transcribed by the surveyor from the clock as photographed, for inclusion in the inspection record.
2:59
